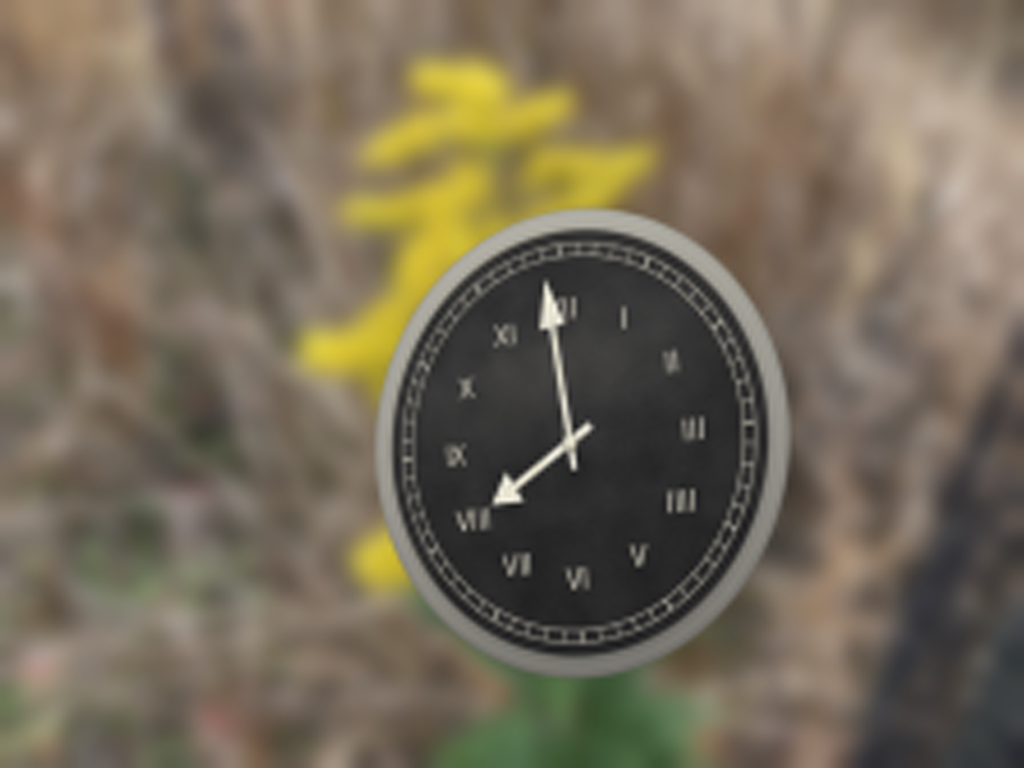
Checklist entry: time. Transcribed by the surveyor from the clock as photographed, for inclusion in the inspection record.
7:59
